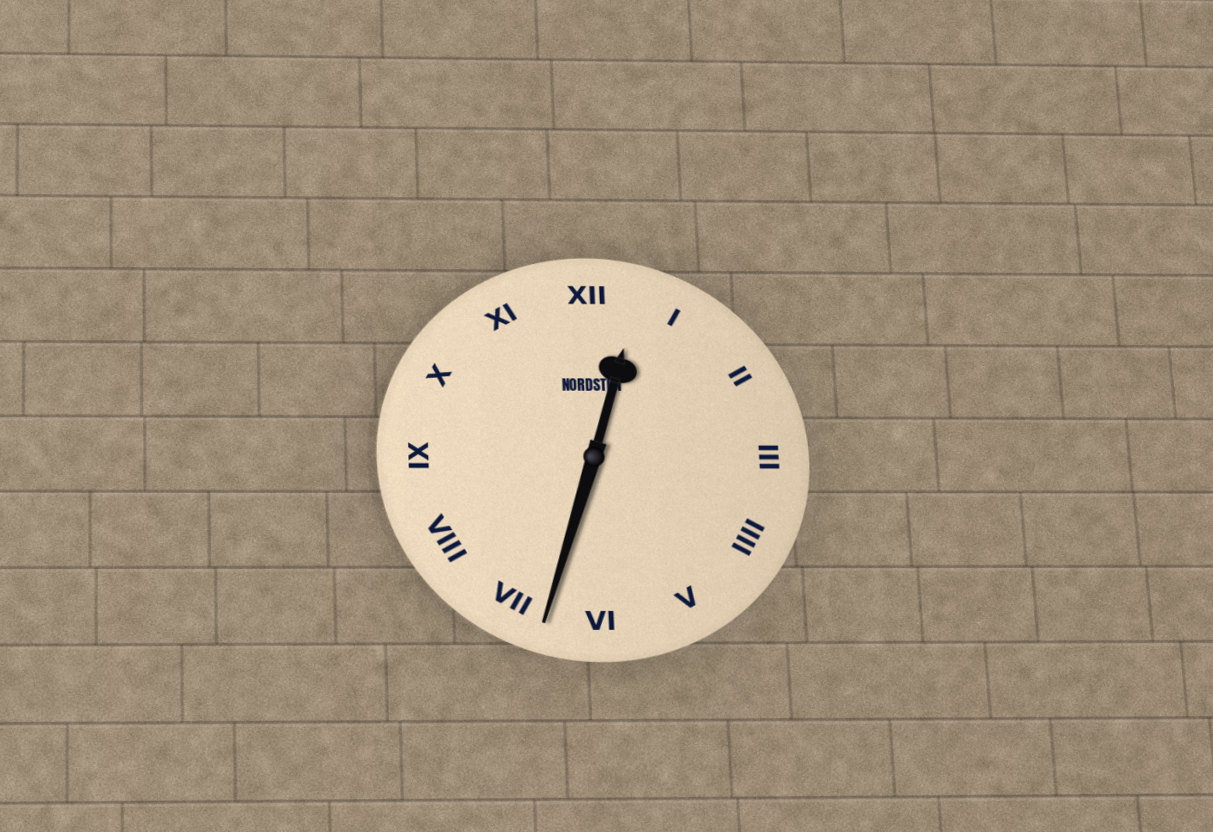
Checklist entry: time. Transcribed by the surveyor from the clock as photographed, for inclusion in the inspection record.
12:33
